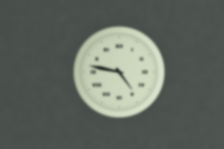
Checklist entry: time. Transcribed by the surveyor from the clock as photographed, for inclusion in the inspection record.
4:47
